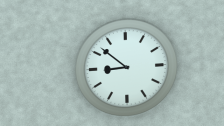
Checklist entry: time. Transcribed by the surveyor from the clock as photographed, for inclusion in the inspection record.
8:52
